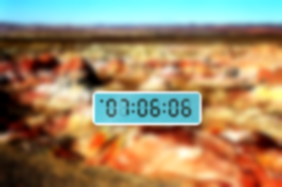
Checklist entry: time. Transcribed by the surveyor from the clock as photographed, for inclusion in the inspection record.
7:06:06
